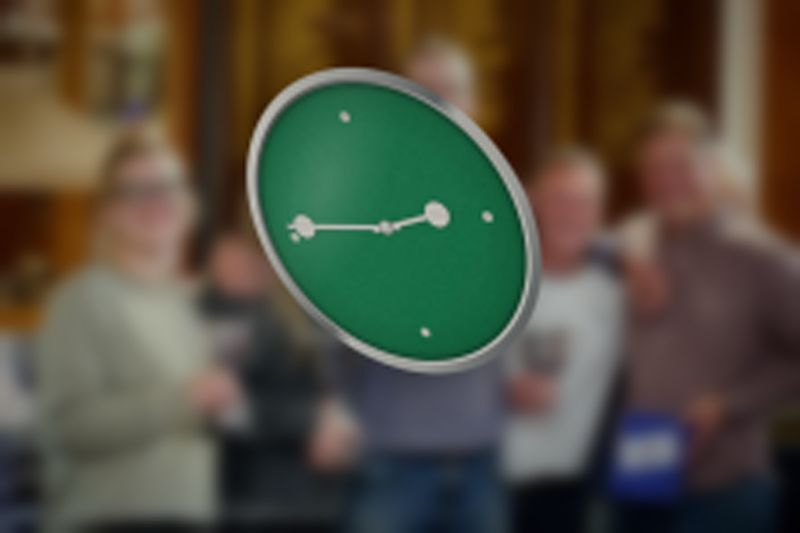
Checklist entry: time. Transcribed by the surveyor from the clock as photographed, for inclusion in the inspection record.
2:46
